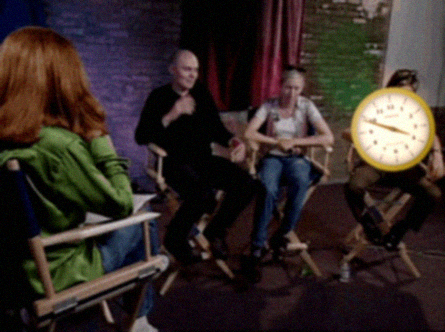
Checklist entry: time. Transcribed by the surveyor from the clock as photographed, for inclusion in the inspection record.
3:49
